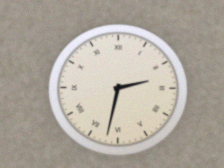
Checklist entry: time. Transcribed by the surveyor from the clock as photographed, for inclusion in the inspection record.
2:32
